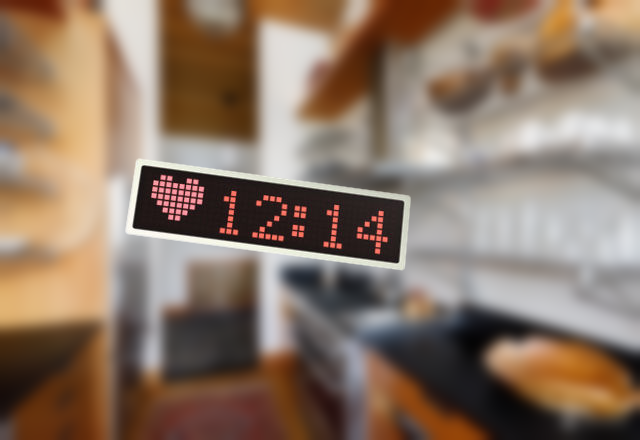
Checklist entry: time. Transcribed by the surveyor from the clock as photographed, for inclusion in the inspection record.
12:14
